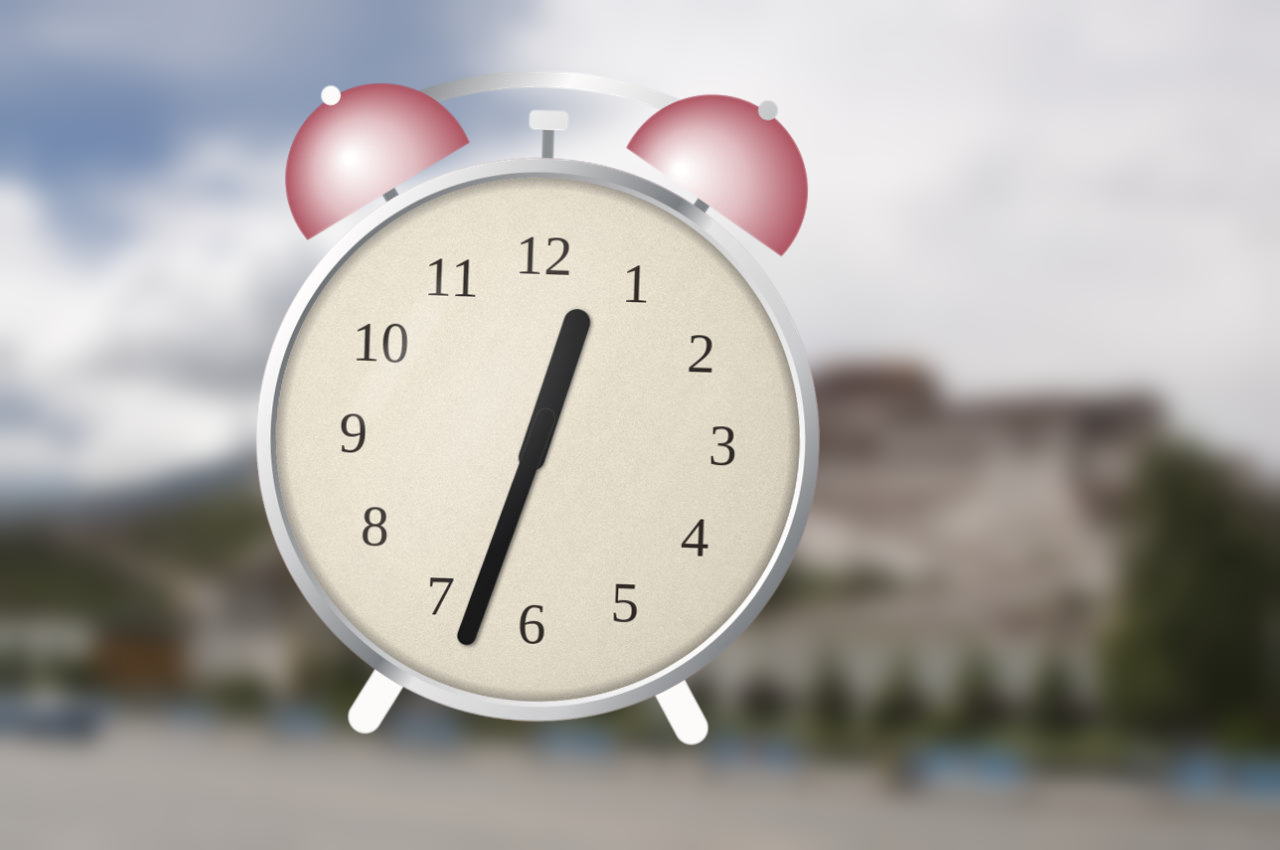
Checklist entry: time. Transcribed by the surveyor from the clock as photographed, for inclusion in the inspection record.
12:33
